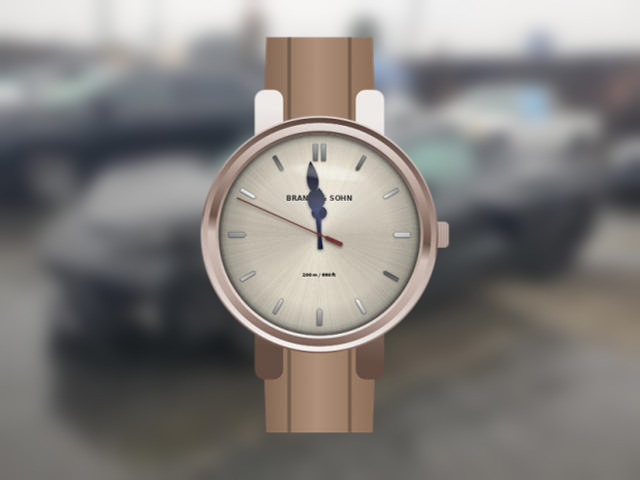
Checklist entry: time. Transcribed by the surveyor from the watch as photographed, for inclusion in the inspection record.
11:58:49
